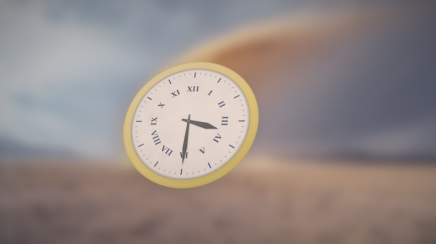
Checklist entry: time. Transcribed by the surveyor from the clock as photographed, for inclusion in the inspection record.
3:30
